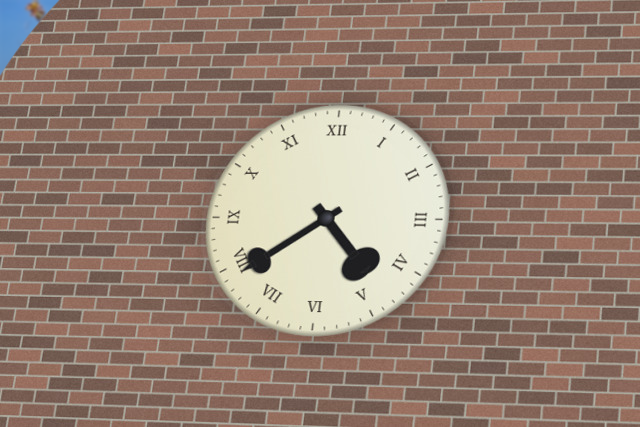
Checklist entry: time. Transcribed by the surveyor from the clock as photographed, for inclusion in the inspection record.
4:39
